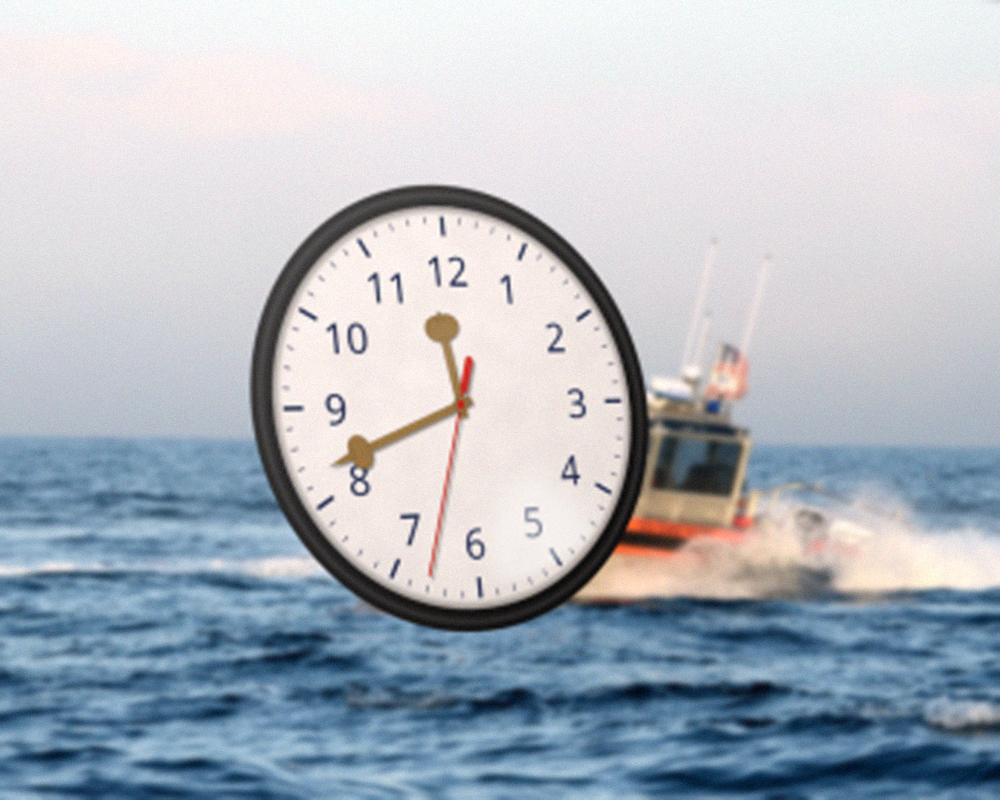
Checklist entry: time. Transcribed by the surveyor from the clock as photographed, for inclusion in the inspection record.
11:41:33
